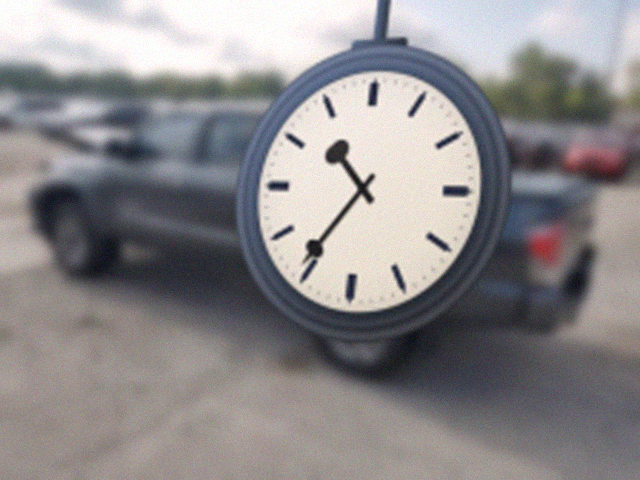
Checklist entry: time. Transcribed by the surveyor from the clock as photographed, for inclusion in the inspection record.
10:36
